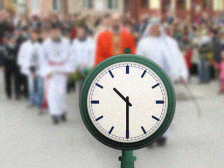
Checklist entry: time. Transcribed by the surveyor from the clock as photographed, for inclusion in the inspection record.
10:30
